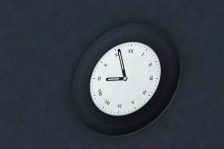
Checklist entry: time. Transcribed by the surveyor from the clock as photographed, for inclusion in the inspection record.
8:56
